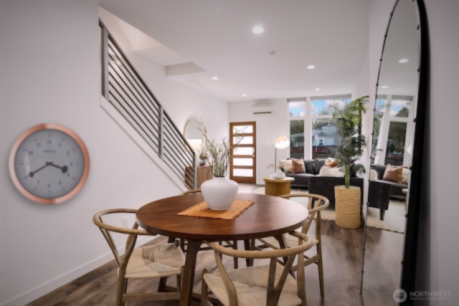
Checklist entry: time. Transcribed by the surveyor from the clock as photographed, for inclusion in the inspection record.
3:40
